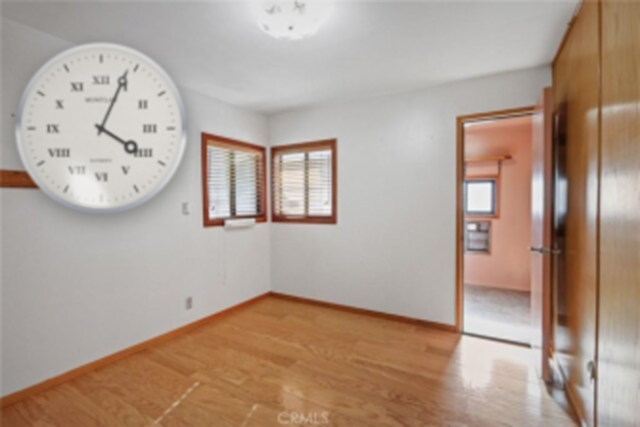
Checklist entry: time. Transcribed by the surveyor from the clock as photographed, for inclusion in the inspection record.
4:04
